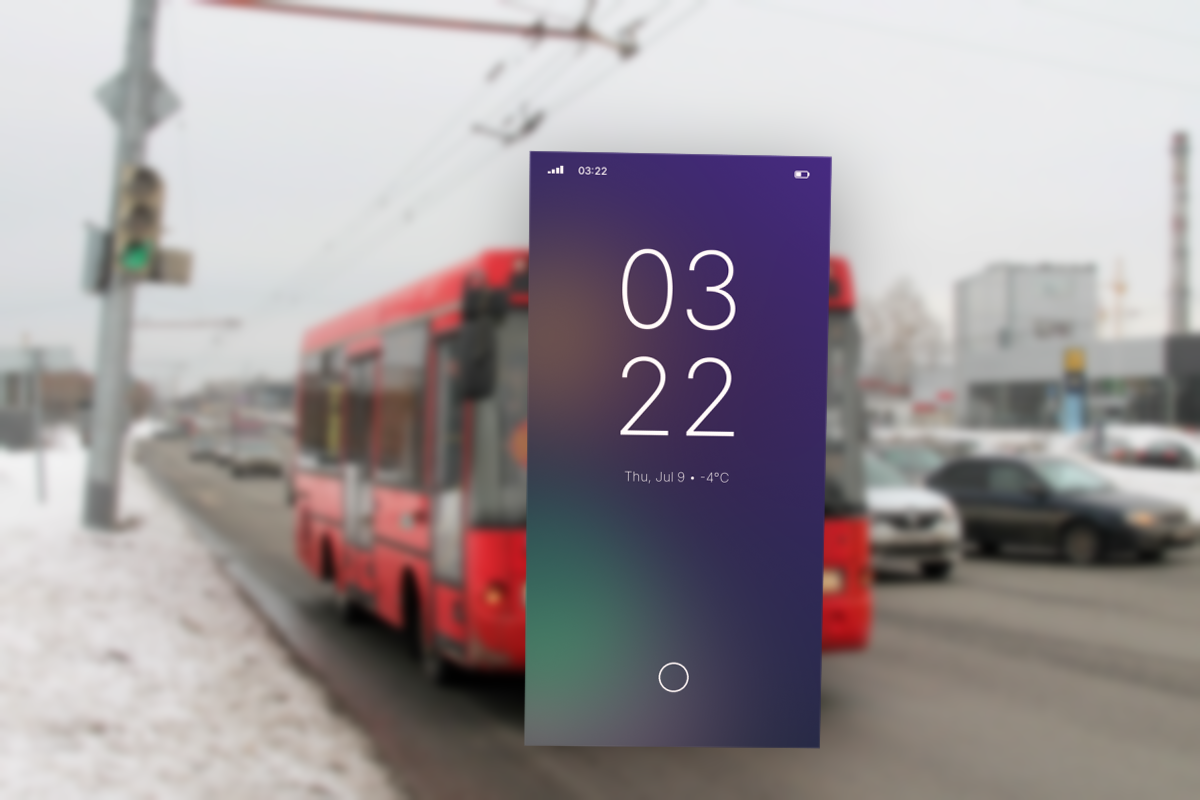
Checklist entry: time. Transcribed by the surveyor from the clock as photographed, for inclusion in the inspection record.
3:22
